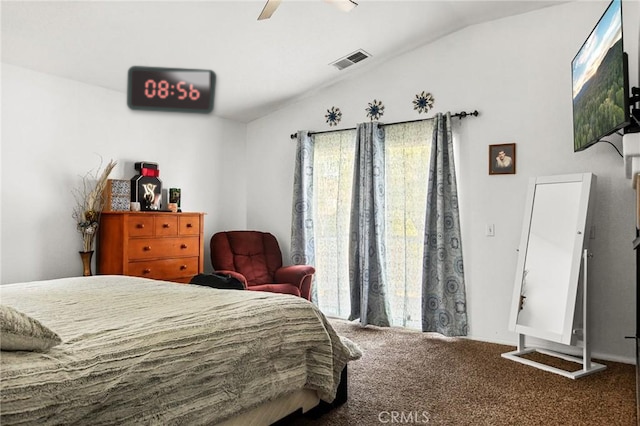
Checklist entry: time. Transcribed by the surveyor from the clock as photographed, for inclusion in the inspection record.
8:56
